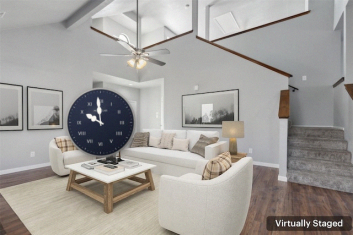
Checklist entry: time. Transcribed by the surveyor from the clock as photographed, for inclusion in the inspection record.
9:59
